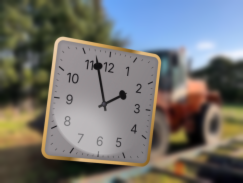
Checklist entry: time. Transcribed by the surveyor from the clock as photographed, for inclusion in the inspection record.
1:57
